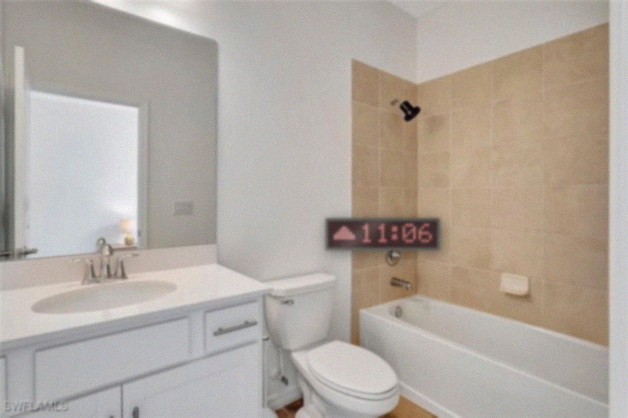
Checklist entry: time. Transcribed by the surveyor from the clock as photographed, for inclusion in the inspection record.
11:06
